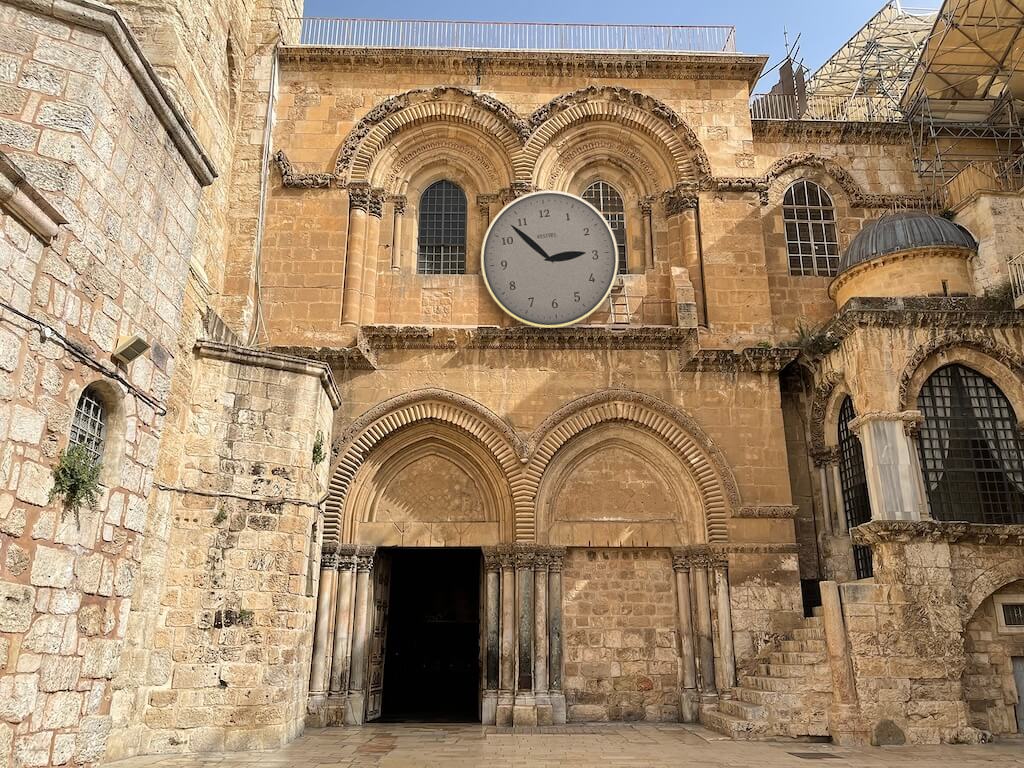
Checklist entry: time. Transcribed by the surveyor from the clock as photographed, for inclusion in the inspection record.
2:53
